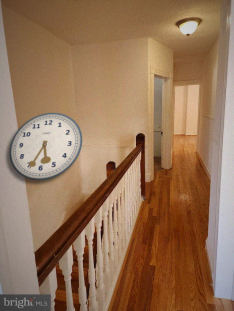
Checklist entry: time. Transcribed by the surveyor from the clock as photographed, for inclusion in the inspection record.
5:34
